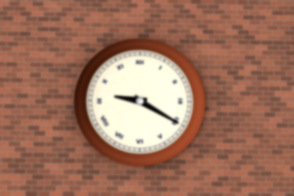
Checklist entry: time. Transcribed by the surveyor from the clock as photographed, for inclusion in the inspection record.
9:20
